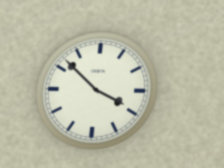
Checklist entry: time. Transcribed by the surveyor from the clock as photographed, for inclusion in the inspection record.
3:52
